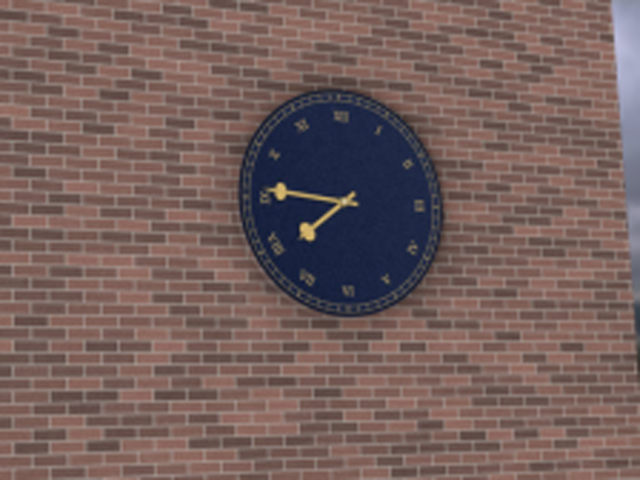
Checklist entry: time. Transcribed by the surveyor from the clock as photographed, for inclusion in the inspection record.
7:46
